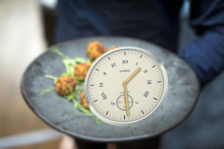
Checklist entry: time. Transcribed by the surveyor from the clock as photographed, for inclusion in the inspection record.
1:29
